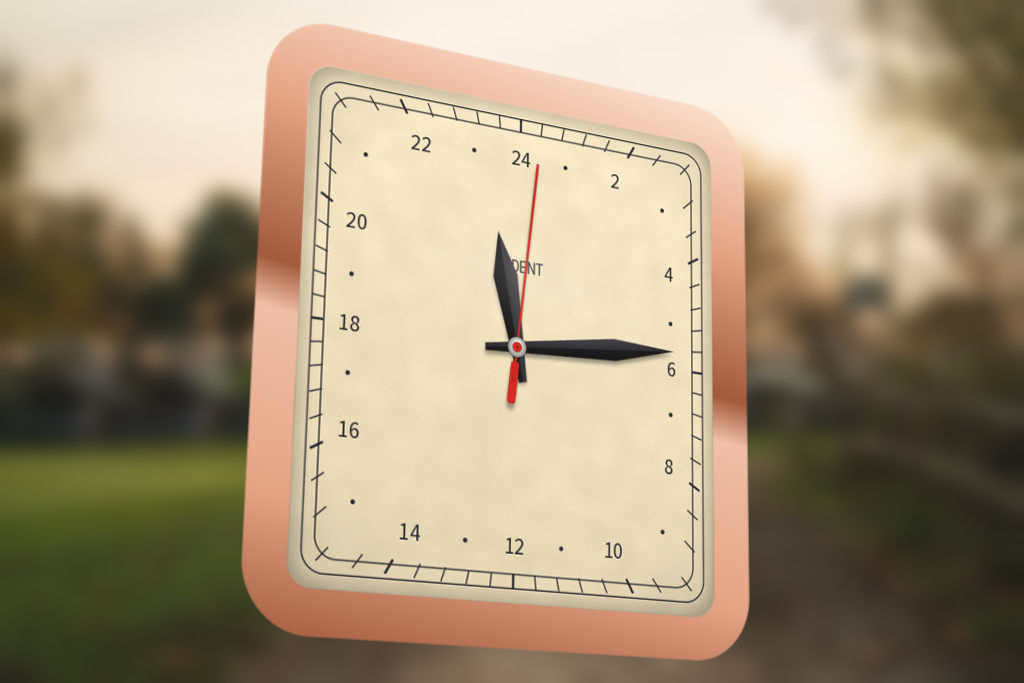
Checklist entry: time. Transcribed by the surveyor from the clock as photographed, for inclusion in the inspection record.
23:14:01
